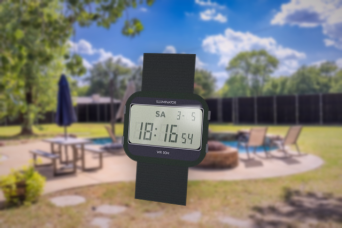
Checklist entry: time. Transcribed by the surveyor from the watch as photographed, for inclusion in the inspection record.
18:16:54
